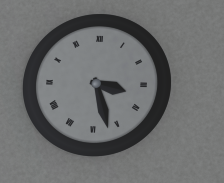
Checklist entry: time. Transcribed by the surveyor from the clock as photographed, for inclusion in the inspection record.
3:27
